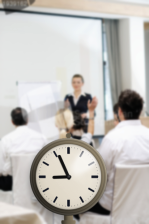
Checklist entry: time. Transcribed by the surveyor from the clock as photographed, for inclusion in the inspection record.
8:56
